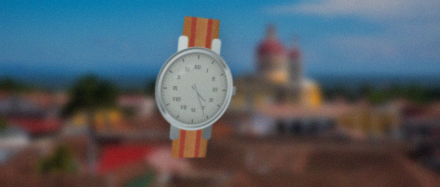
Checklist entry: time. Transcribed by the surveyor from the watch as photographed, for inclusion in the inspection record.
4:26
